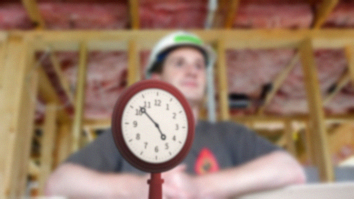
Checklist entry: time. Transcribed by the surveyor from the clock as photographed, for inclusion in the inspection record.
4:52
